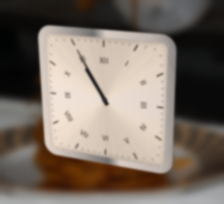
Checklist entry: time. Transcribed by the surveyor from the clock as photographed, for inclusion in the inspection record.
10:55
